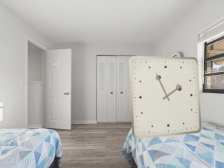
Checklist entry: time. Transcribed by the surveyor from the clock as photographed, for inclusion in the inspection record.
1:56
